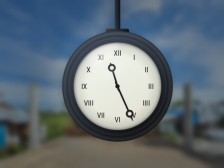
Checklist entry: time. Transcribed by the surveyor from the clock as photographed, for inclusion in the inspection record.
11:26
